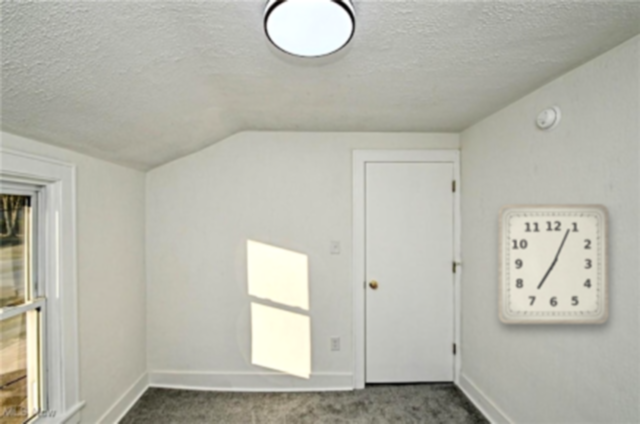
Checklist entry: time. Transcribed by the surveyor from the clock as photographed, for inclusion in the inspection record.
7:04
